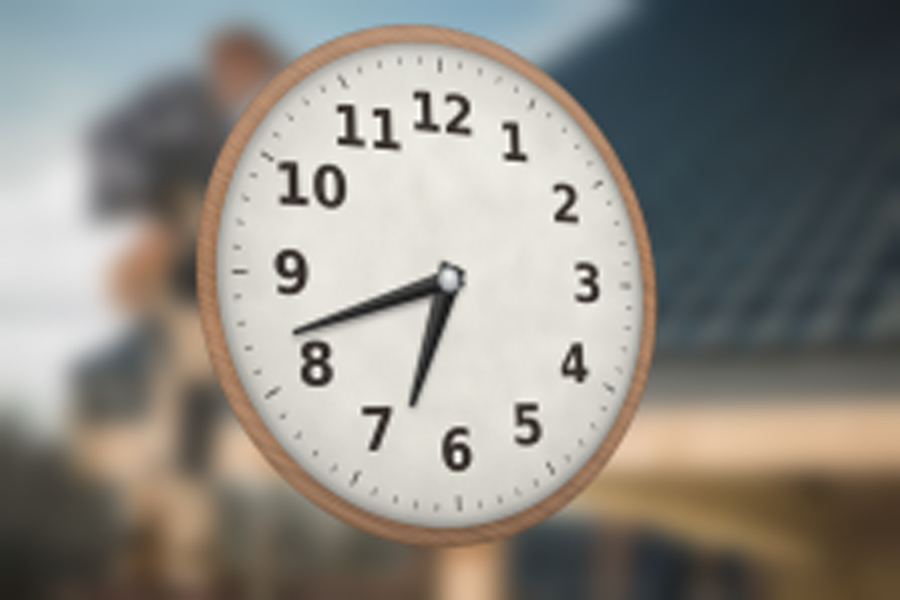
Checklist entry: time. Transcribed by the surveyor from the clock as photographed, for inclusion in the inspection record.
6:42
